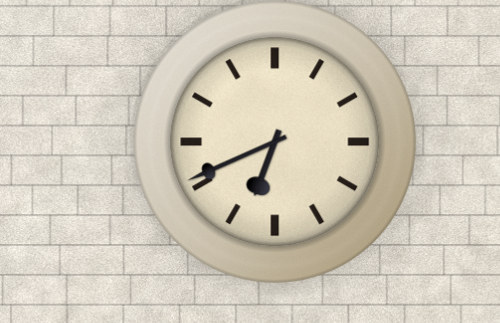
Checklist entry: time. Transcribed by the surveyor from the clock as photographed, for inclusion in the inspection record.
6:41
